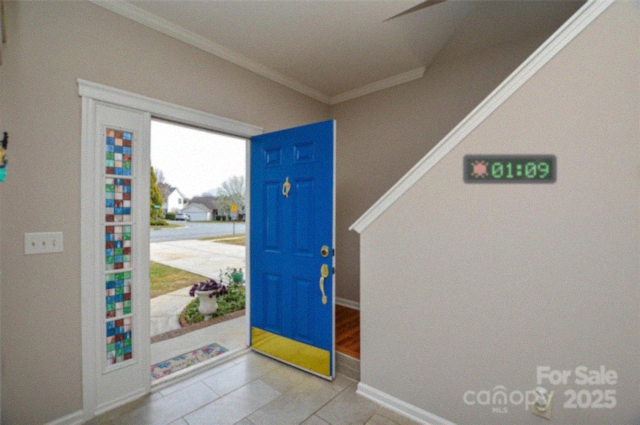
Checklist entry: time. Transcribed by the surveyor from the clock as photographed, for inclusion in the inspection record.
1:09
